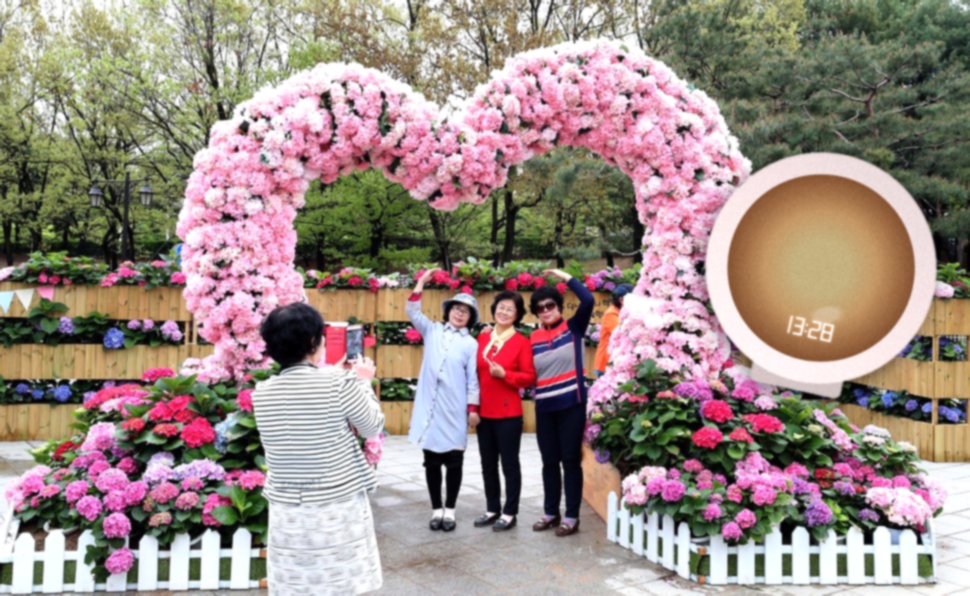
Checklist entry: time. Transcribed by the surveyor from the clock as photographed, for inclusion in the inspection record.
13:28
